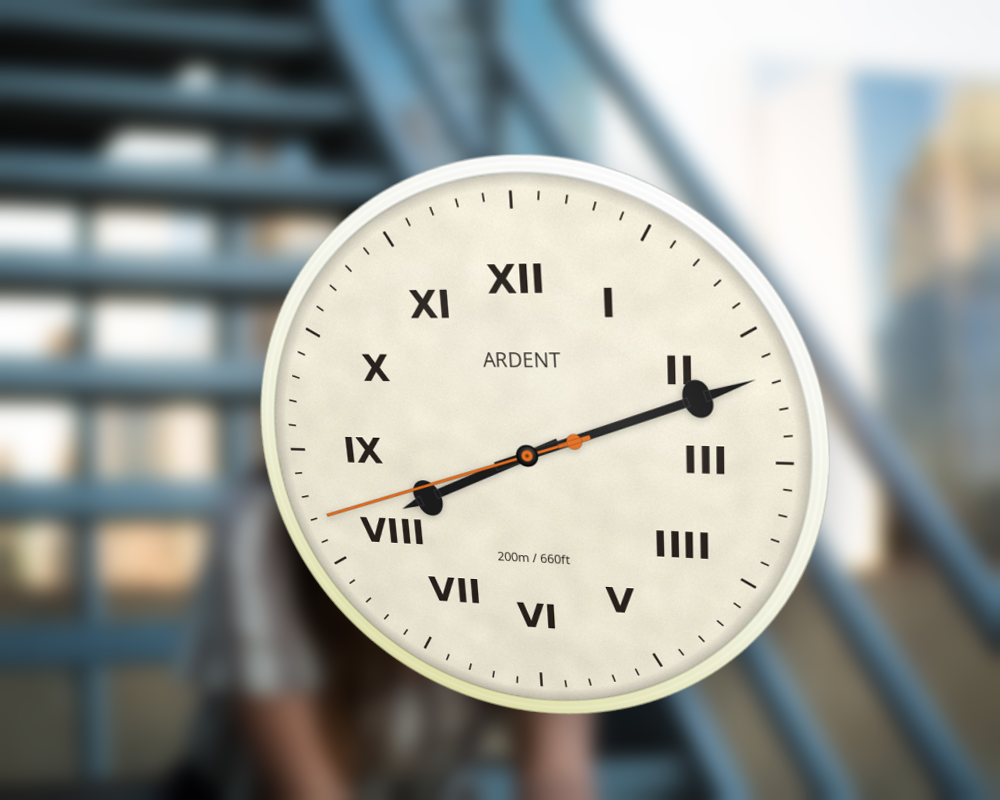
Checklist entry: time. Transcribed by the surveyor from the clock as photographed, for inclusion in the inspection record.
8:11:42
